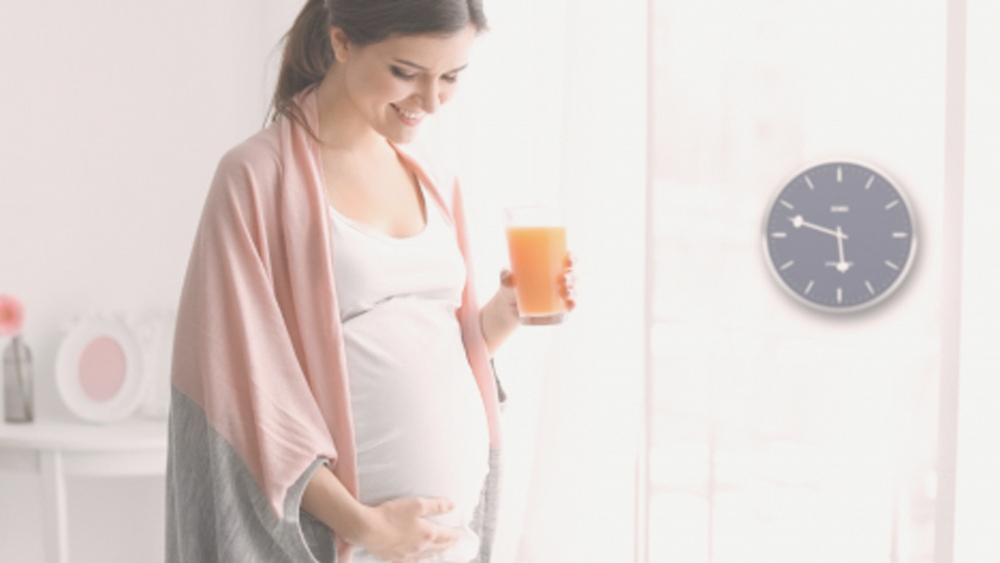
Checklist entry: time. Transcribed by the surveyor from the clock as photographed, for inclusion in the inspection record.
5:48
